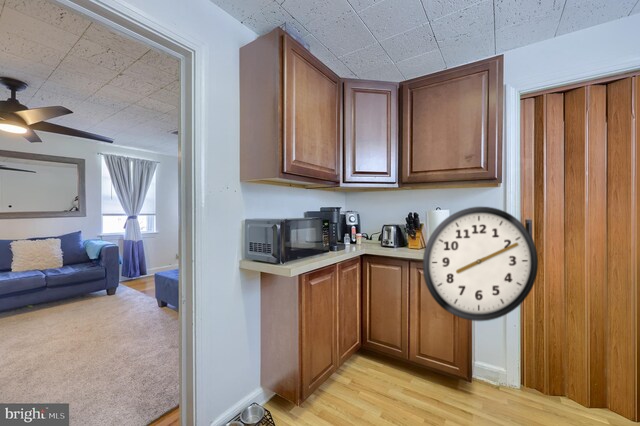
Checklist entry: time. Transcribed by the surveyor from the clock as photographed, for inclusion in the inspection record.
8:11
